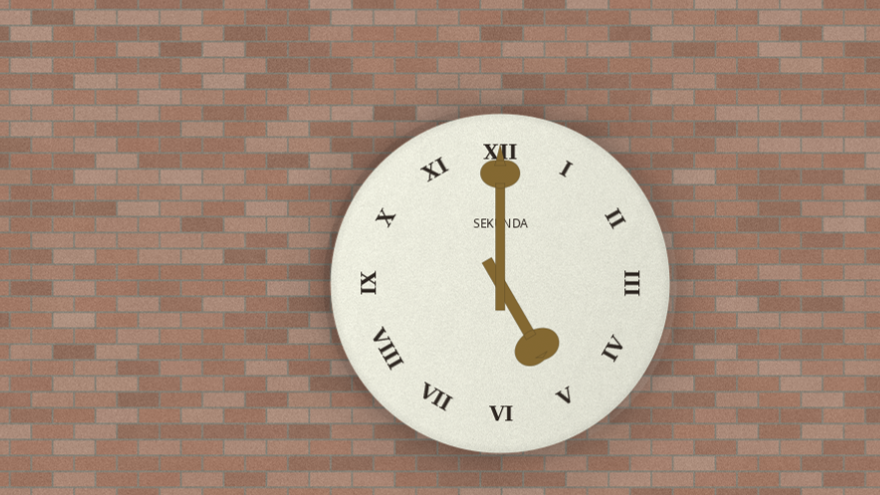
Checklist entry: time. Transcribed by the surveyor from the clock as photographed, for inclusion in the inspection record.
5:00
